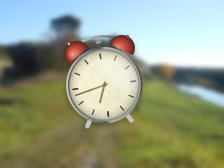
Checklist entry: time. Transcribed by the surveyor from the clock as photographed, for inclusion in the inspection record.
6:43
